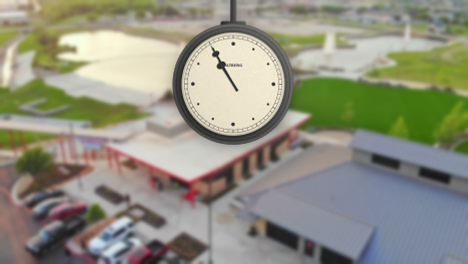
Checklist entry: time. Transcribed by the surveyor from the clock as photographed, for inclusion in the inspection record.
10:55
